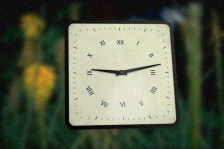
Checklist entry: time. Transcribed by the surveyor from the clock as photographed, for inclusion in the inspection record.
9:13
